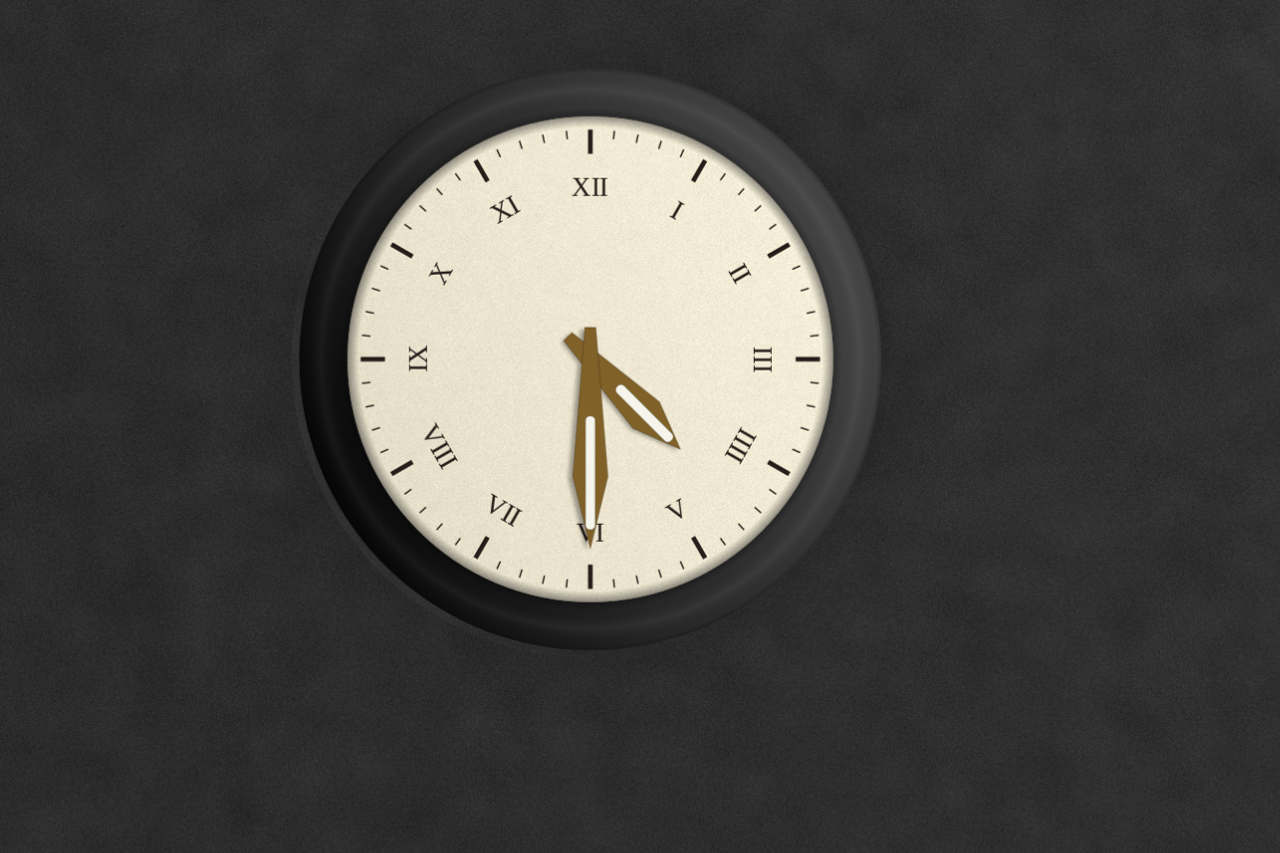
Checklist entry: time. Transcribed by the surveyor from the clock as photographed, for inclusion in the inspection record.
4:30
